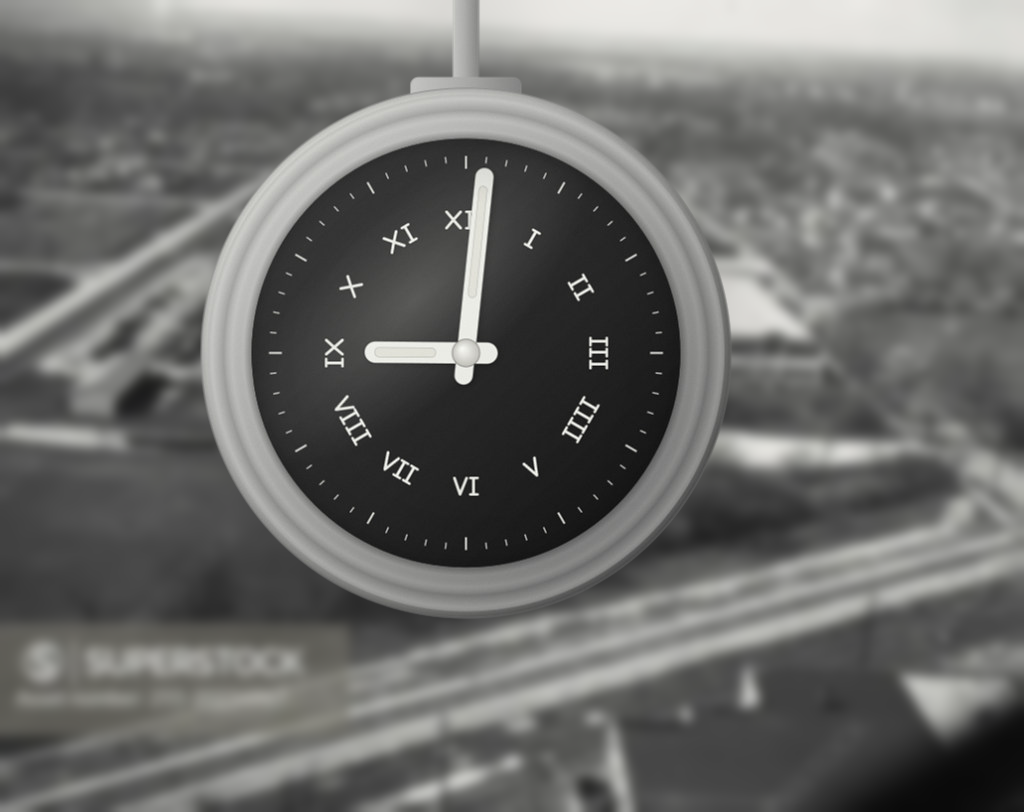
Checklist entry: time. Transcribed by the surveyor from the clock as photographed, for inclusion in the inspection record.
9:01
